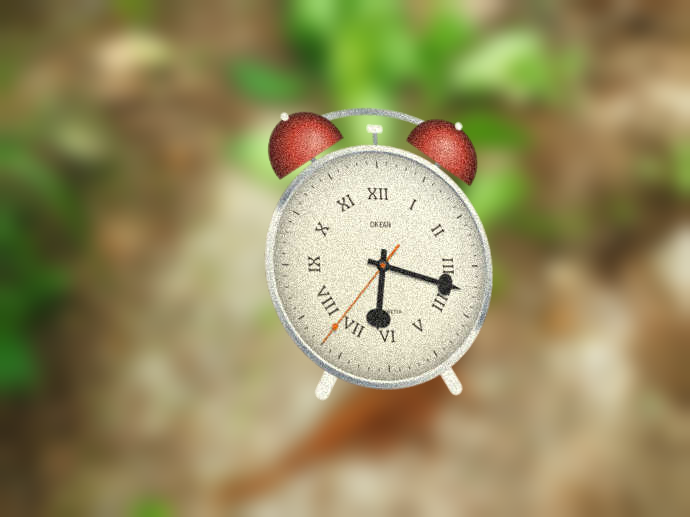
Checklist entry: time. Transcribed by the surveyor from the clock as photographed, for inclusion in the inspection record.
6:17:37
